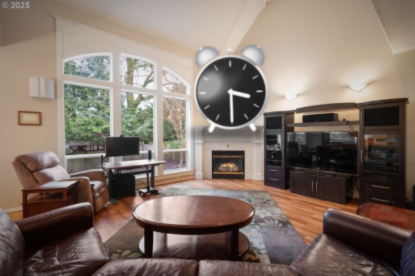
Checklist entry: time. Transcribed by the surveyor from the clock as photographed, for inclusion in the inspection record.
3:30
